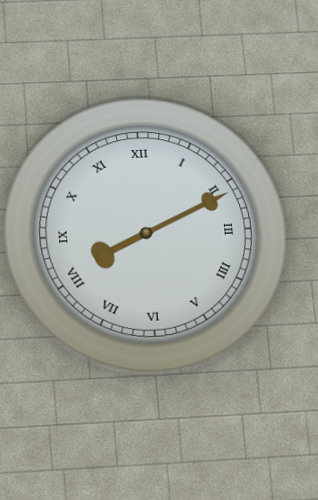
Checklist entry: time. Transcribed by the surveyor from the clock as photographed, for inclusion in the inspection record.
8:11
